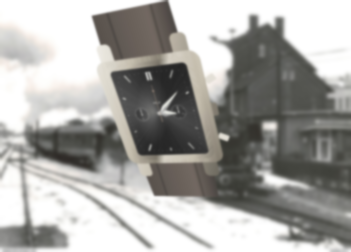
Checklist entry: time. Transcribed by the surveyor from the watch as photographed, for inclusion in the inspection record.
3:08
